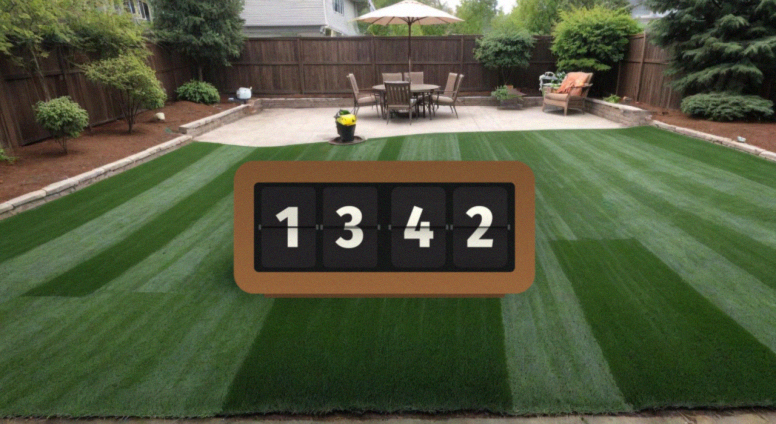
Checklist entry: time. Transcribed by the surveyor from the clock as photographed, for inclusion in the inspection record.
13:42
